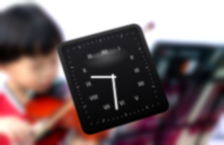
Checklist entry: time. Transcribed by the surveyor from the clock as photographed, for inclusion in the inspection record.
9:32
